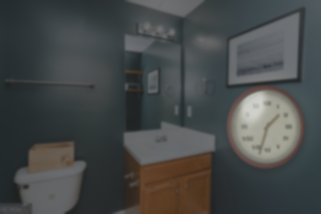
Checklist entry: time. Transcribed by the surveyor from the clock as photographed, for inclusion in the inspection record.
1:33
